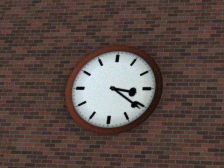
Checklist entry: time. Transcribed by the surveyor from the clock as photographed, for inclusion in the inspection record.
3:21
